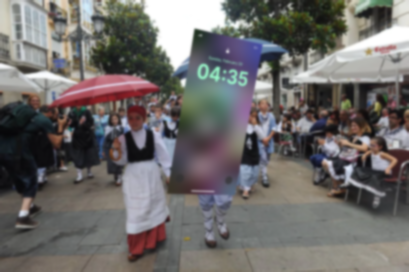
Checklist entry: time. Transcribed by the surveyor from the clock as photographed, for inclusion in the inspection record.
4:35
